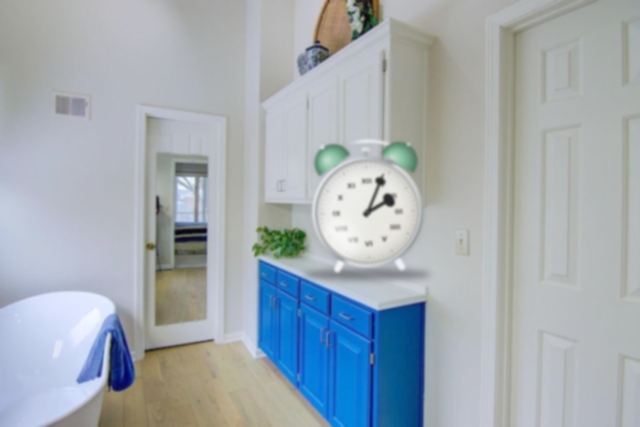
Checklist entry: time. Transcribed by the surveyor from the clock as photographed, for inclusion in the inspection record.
2:04
